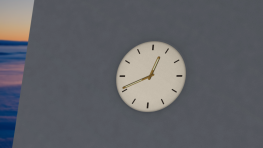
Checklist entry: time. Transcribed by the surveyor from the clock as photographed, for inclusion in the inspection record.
12:41
